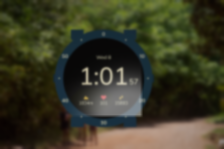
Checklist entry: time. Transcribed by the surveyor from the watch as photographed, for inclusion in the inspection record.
1:01
